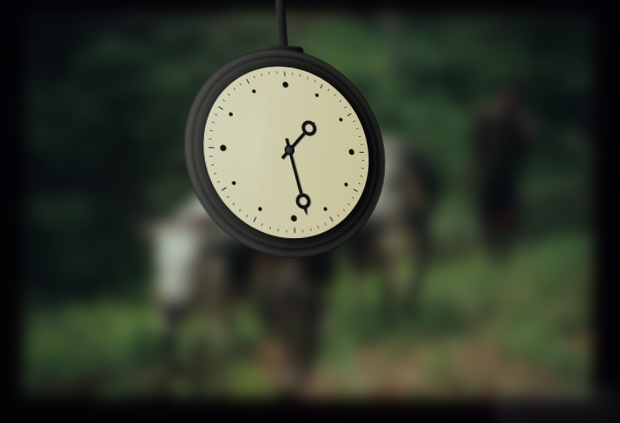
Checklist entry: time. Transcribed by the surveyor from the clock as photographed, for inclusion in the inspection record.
1:28
